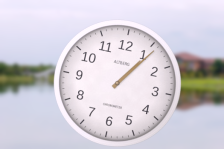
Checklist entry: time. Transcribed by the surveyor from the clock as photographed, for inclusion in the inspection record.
1:06
